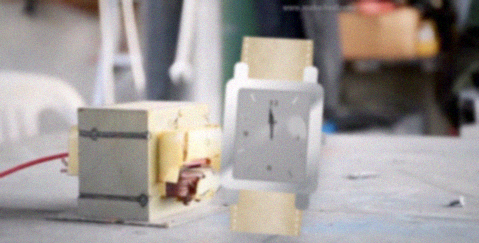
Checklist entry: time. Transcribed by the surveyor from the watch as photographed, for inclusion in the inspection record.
11:59
